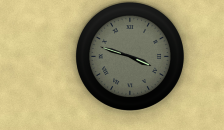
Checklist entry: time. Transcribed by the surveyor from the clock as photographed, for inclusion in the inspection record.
3:48
